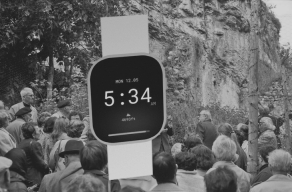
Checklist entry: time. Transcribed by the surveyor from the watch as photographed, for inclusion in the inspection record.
5:34
